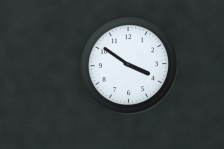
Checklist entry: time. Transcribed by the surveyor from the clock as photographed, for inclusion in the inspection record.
3:51
